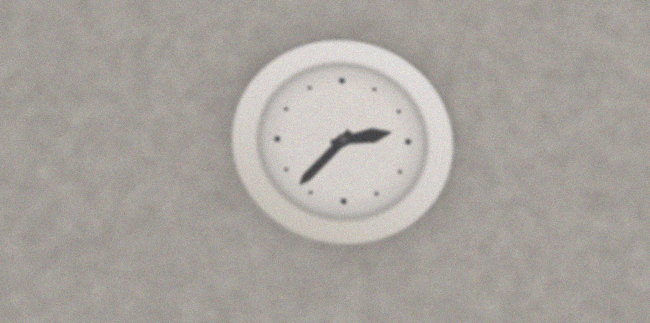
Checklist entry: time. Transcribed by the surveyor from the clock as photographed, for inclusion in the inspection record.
2:37
